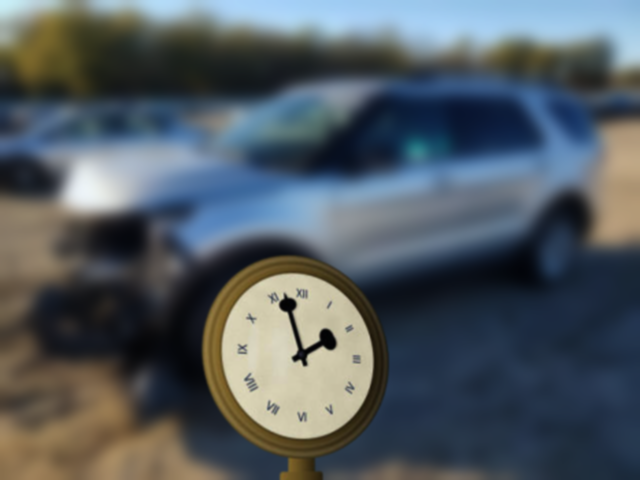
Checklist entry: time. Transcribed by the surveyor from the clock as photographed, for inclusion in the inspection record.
1:57
